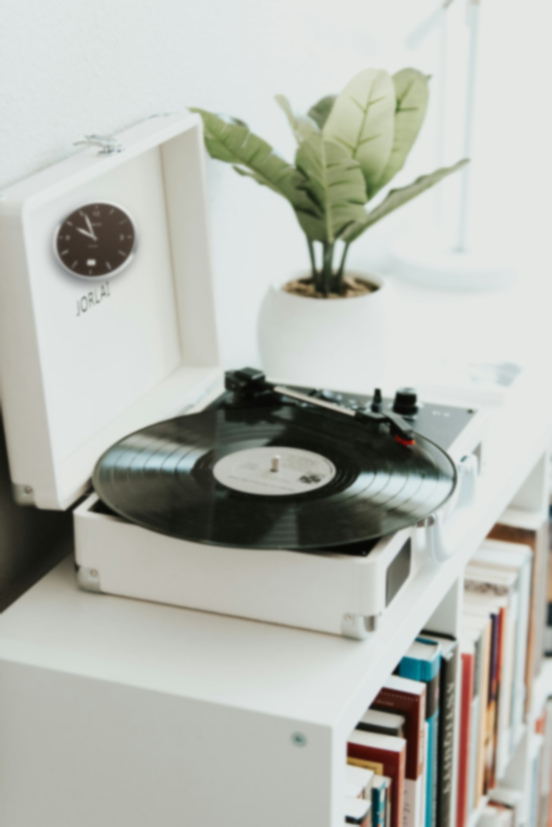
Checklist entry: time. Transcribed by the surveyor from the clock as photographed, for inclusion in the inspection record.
9:56
